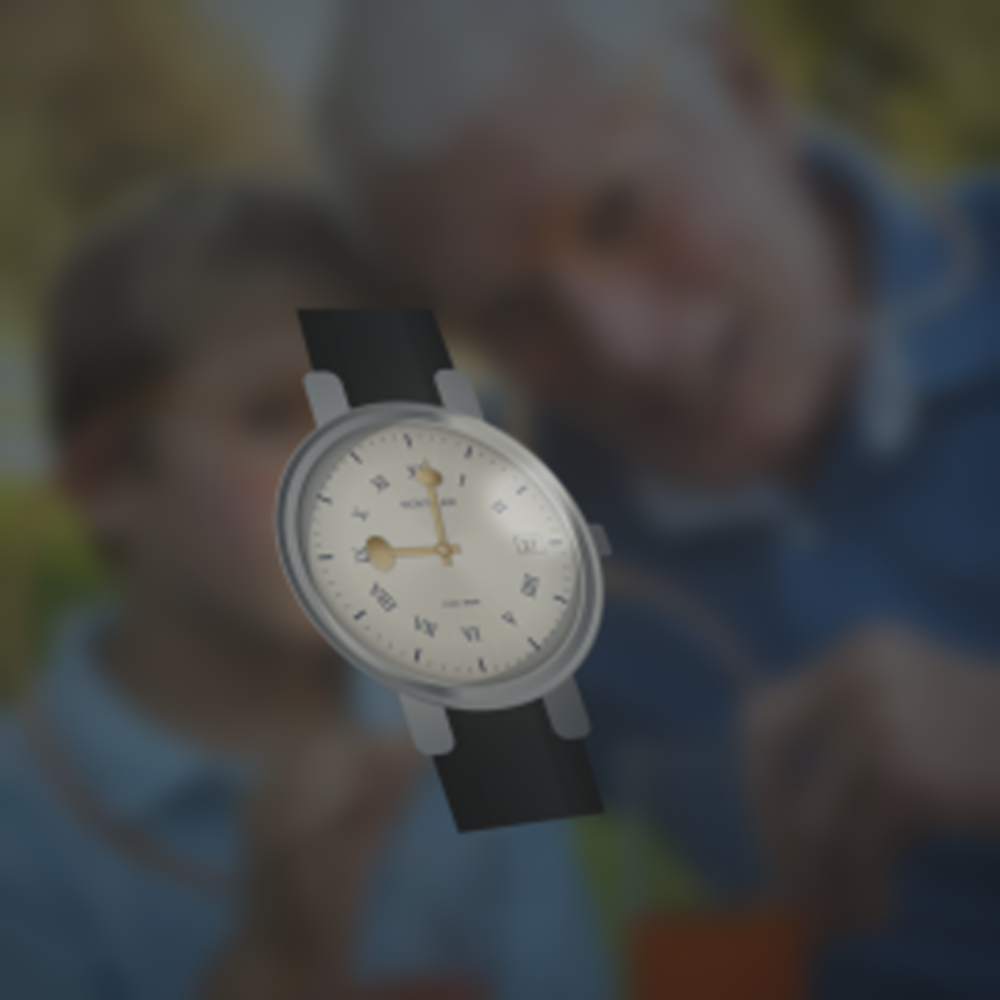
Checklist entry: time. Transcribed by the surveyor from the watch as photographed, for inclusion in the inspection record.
9:01
